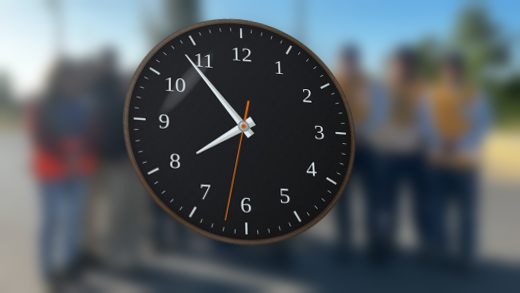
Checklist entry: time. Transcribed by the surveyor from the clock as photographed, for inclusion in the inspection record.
7:53:32
